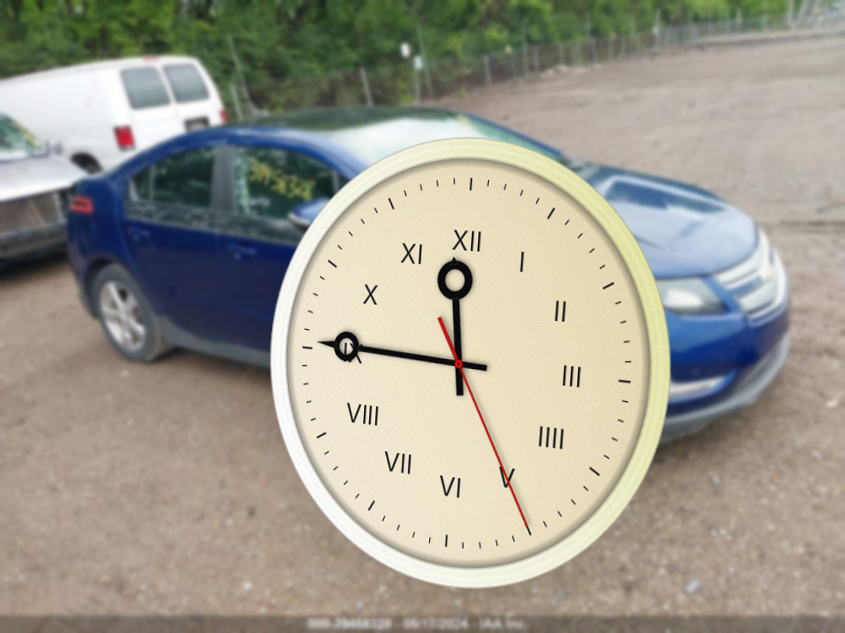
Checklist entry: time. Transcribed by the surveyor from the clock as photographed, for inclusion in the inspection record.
11:45:25
